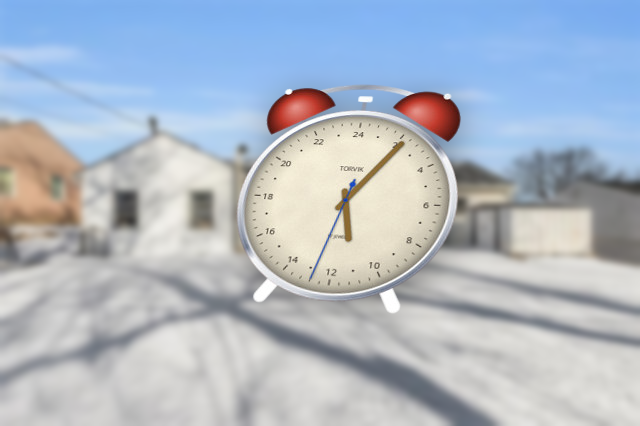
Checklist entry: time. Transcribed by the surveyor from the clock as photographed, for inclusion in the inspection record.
11:05:32
